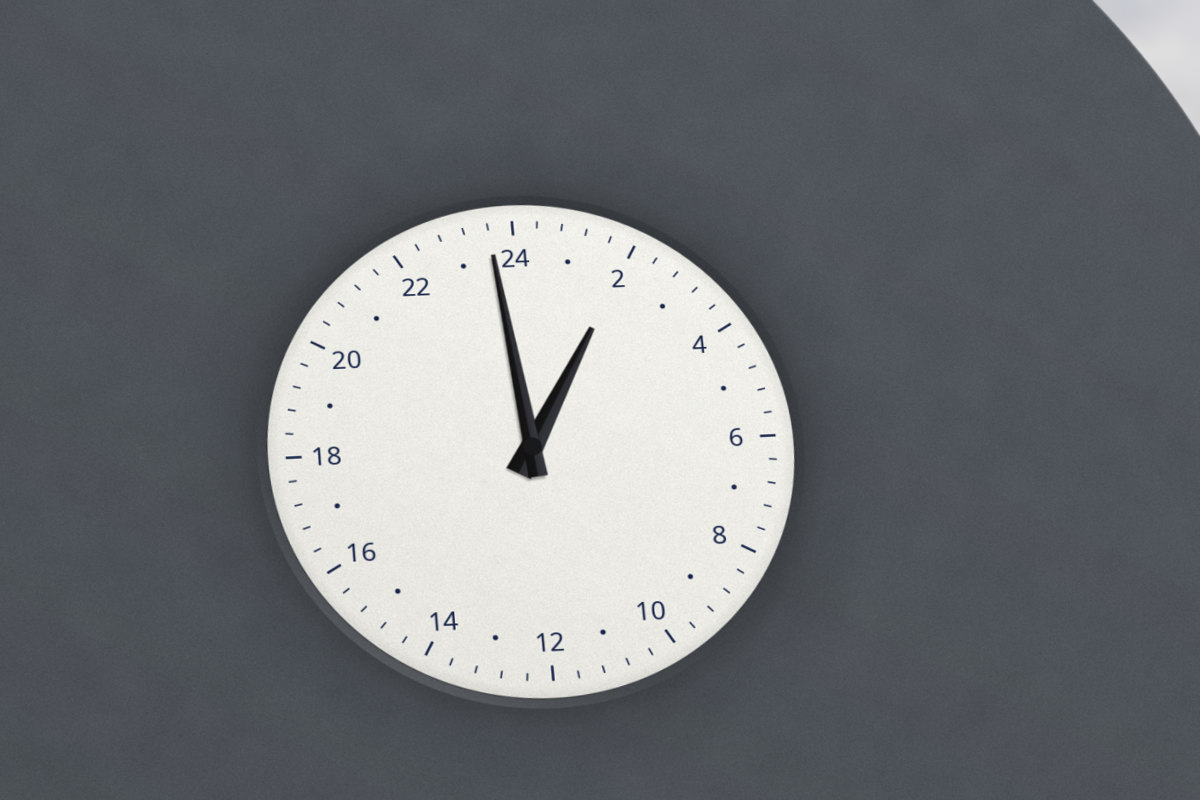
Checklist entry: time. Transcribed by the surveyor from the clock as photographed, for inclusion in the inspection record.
1:59
